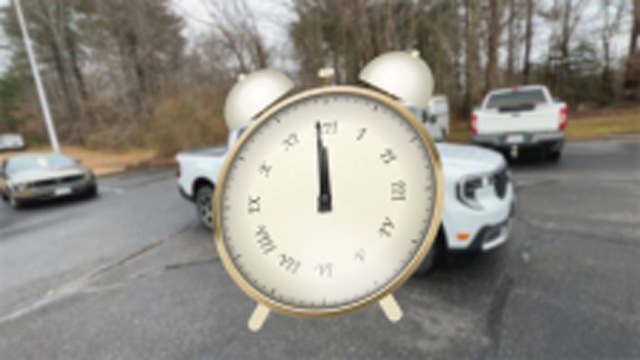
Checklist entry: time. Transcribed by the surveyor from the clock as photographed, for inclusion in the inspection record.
11:59
